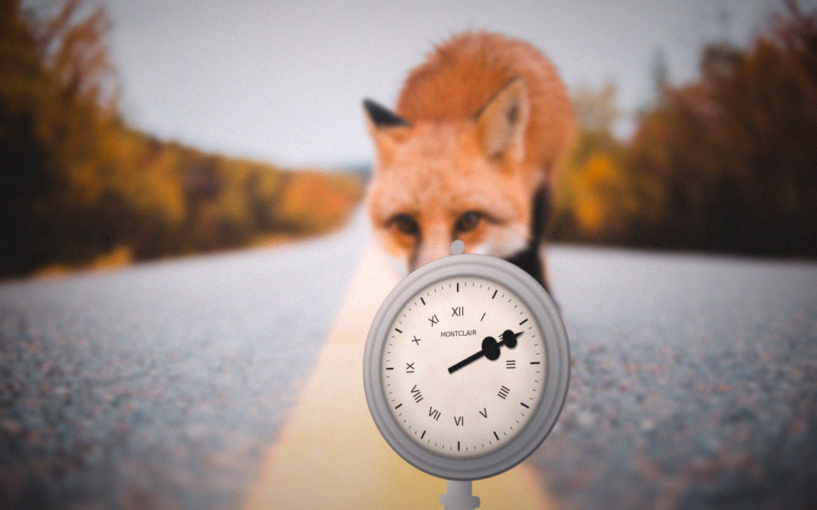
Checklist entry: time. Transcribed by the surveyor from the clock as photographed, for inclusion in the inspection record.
2:11
